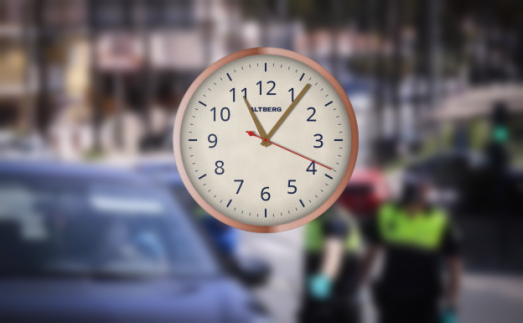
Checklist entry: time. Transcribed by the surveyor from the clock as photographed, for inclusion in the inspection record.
11:06:19
